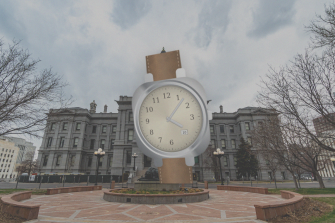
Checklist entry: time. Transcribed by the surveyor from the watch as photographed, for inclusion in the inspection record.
4:07
